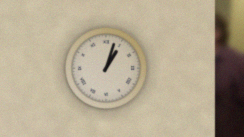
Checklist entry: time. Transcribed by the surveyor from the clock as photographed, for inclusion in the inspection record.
1:03
